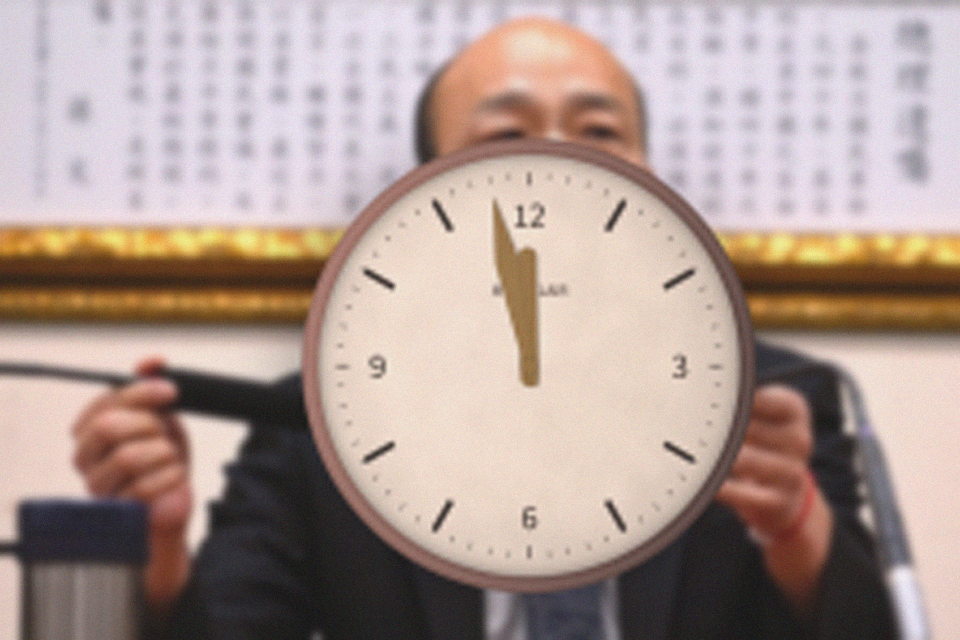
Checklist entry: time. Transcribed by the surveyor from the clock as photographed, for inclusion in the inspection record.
11:58
